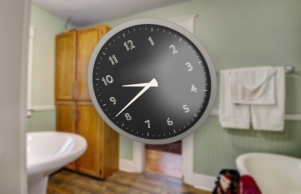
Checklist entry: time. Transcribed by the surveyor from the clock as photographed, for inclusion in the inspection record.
9:42
